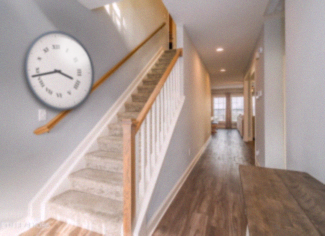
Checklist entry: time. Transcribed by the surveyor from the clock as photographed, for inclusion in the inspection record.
3:43
